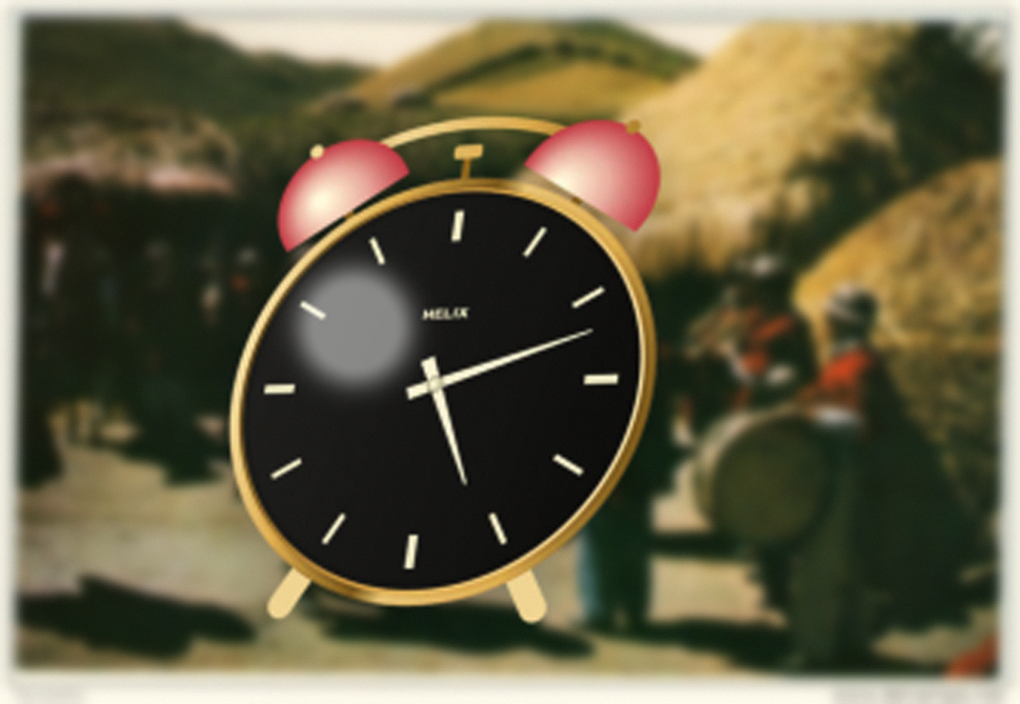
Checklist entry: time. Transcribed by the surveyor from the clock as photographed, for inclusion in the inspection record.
5:12
